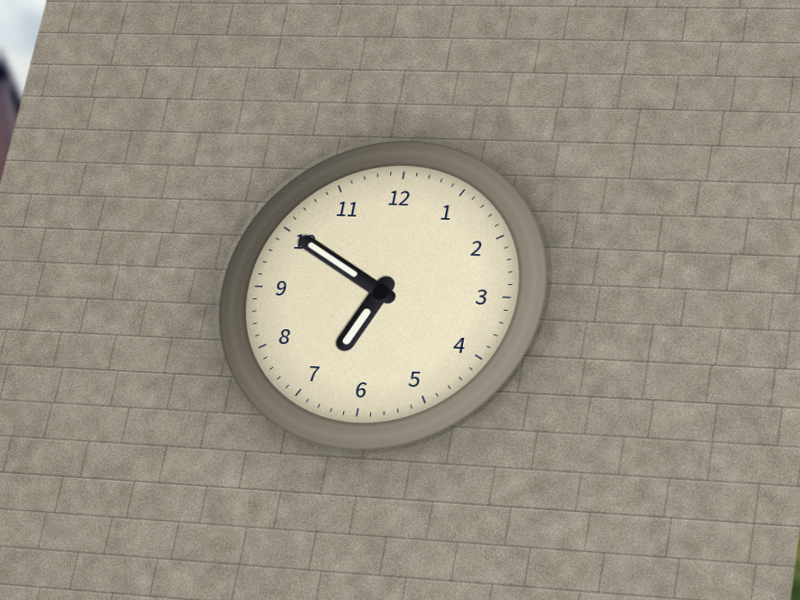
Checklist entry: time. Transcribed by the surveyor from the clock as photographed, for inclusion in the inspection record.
6:50
